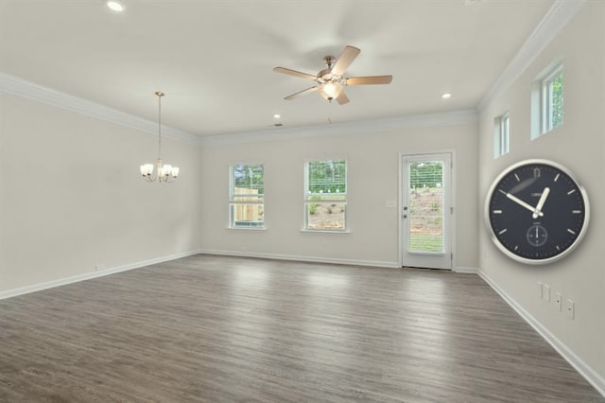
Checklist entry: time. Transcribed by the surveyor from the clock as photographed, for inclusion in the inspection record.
12:50
